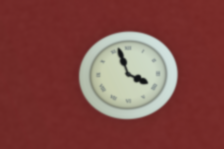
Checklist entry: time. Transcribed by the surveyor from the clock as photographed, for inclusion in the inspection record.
3:57
